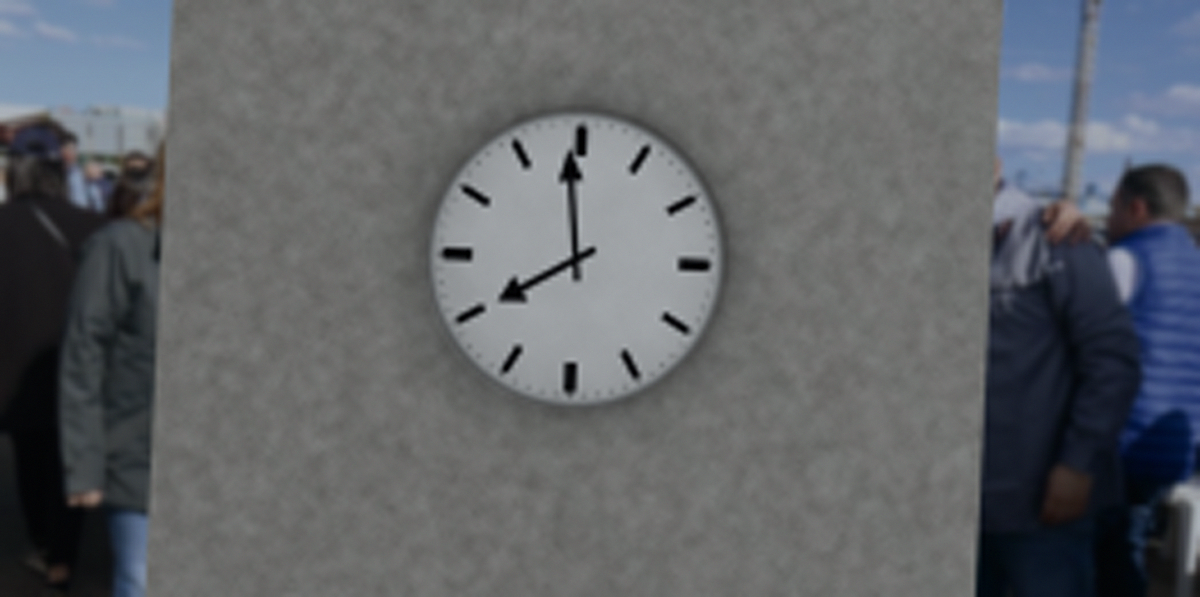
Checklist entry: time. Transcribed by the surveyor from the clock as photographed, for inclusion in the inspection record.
7:59
